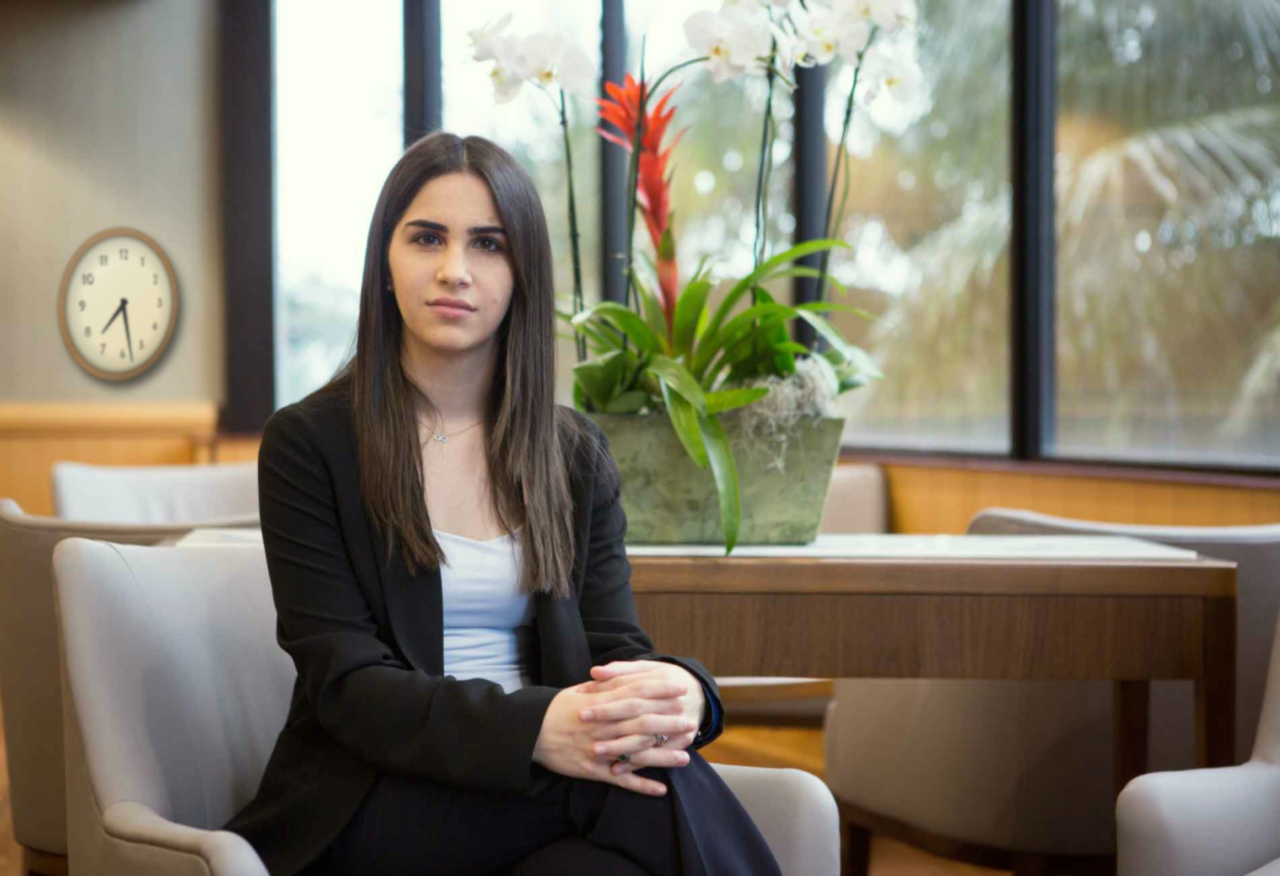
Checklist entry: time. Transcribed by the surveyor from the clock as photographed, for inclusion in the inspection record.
7:28
